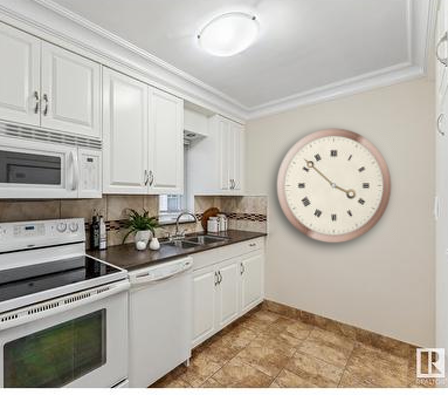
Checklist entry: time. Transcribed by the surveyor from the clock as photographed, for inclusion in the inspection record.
3:52
